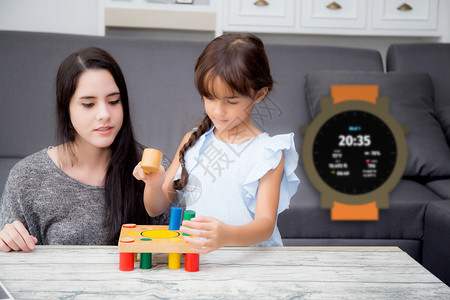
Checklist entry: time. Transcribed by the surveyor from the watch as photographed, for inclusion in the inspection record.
20:35
